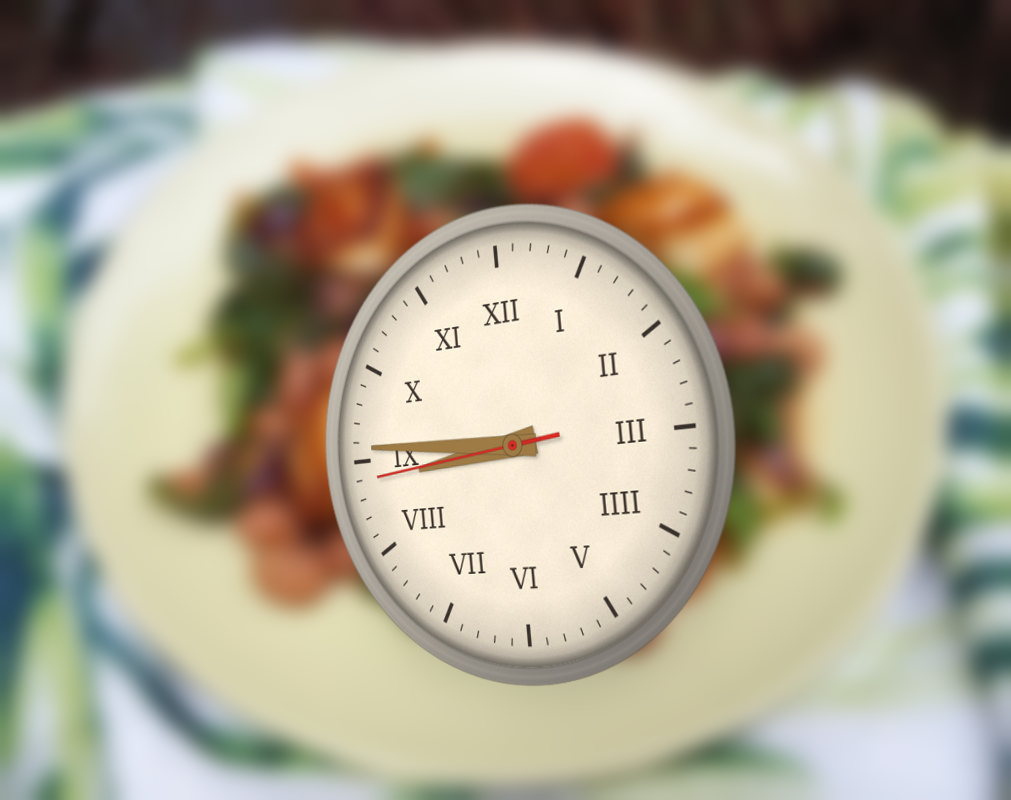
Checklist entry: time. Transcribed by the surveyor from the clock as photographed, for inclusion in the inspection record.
8:45:44
